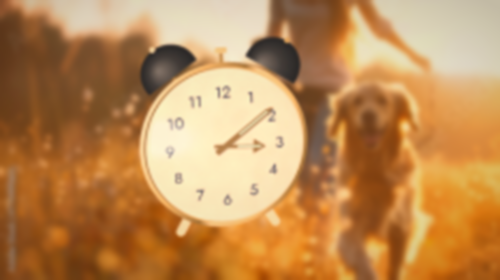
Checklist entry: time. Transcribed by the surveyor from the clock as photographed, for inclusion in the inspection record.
3:09
